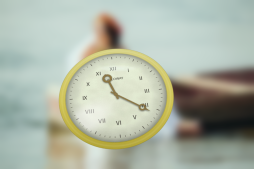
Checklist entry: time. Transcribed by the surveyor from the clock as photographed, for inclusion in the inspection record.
11:21
